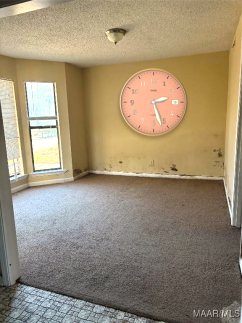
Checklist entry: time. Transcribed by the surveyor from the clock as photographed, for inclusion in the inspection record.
2:27
